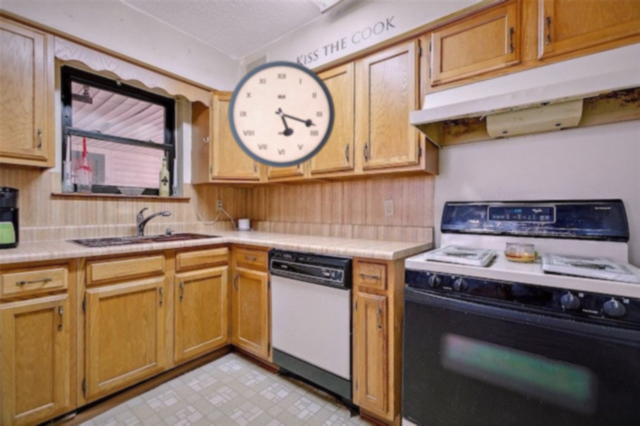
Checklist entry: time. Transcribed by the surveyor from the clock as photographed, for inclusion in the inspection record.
5:18
